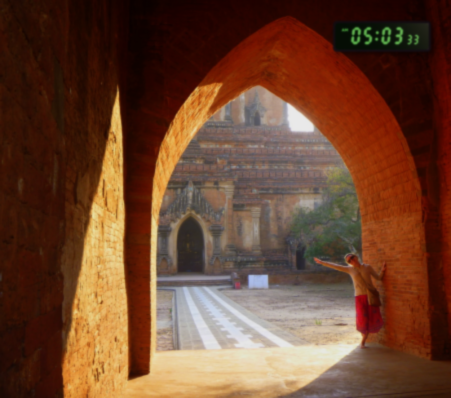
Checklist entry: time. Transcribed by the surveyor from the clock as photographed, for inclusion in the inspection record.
5:03
